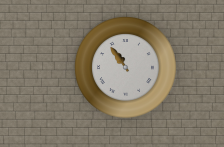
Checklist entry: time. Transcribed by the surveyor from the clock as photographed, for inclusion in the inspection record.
10:54
